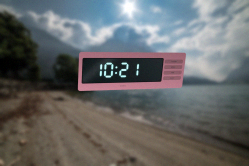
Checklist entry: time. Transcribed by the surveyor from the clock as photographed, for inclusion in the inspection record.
10:21
